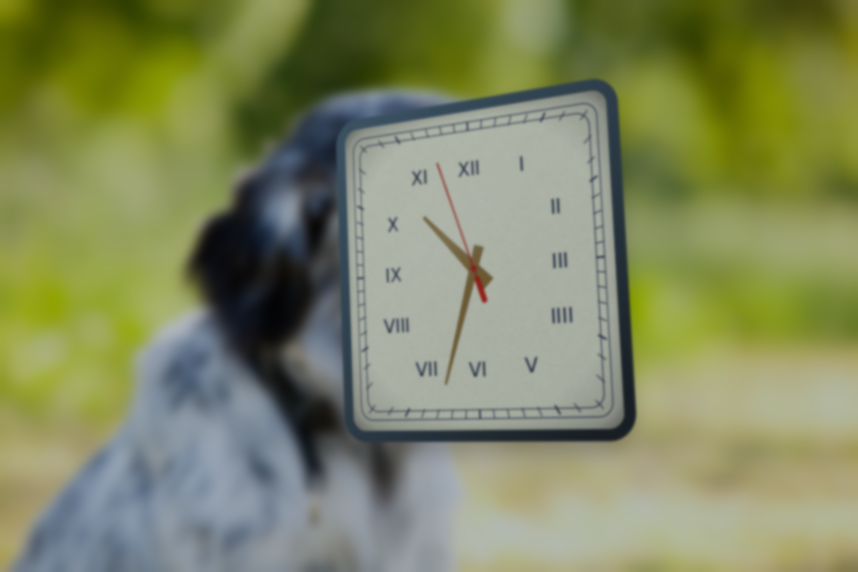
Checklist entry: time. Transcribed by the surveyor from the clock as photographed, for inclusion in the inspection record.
10:32:57
